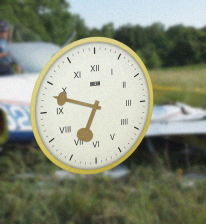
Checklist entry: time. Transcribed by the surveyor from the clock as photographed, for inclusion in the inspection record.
6:48
